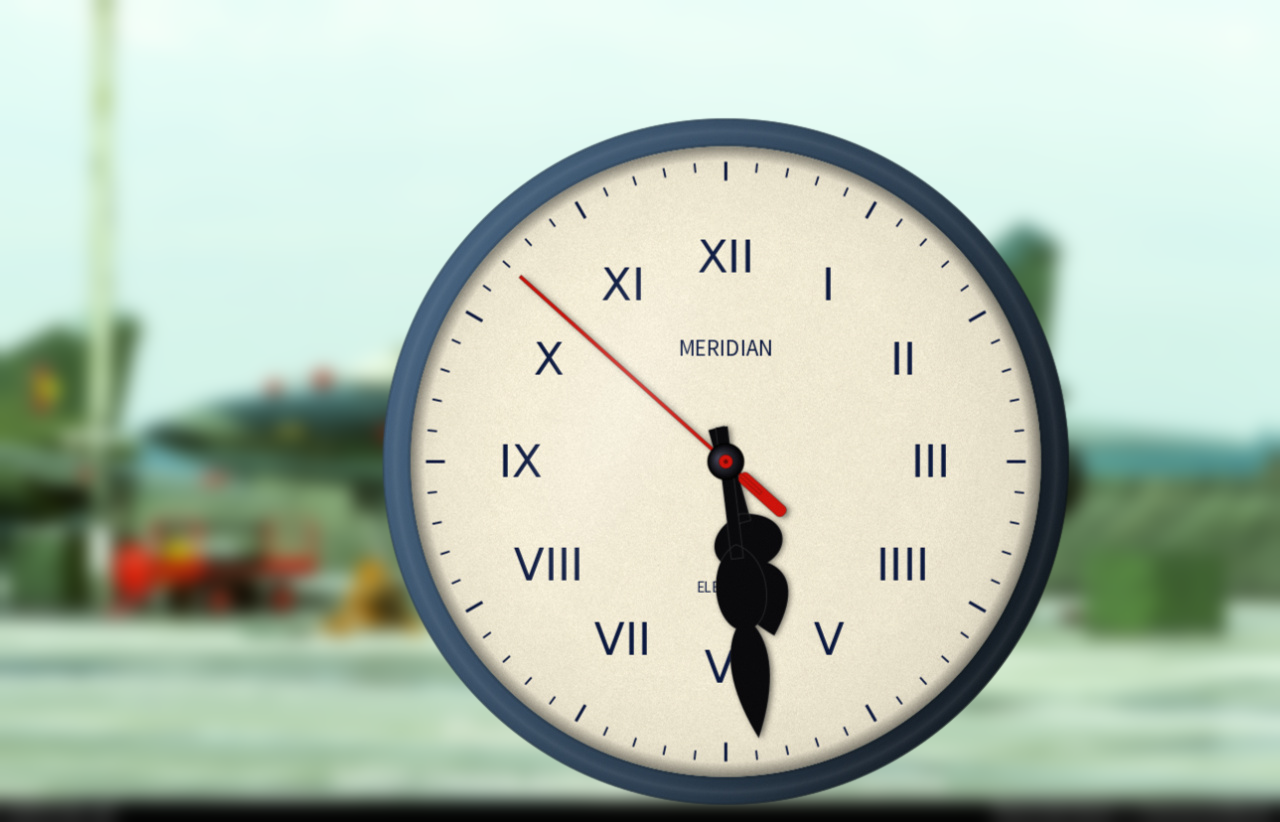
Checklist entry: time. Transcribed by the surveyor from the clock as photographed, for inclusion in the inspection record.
5:28:52
